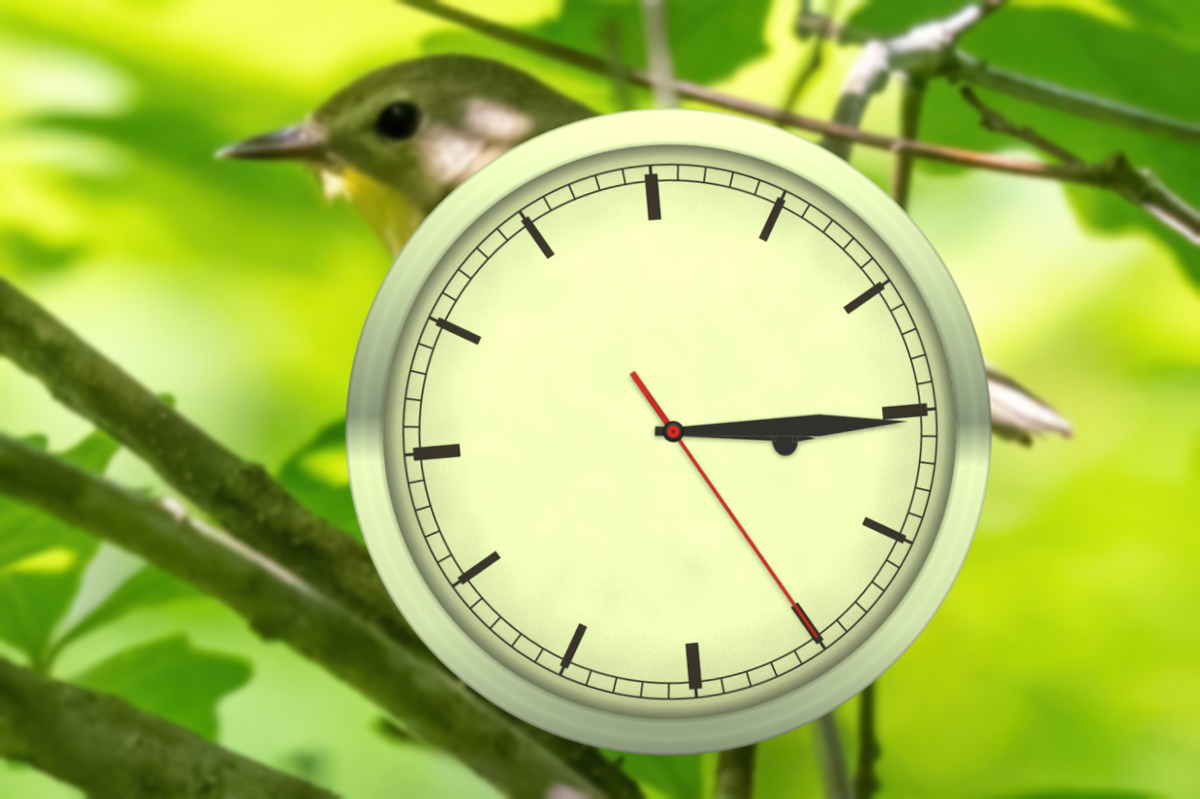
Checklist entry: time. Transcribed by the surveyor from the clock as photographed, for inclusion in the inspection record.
3:15:25
